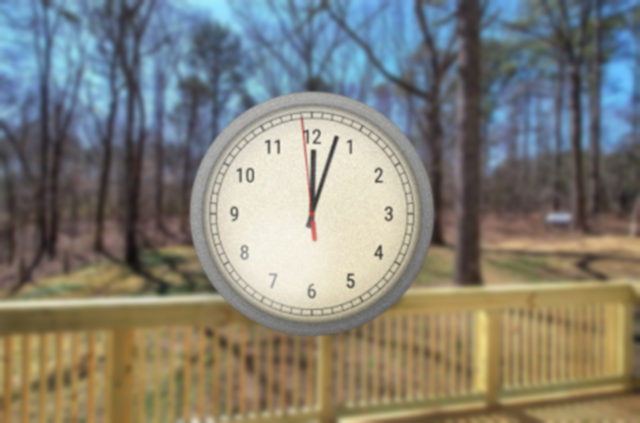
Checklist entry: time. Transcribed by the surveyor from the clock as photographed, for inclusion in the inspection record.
12:02:59
